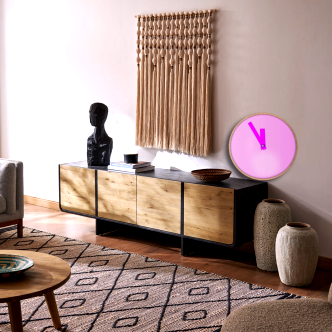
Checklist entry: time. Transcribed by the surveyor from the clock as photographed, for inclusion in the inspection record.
11:55
